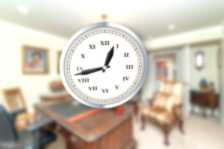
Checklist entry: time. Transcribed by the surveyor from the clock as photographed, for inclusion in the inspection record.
12:43
